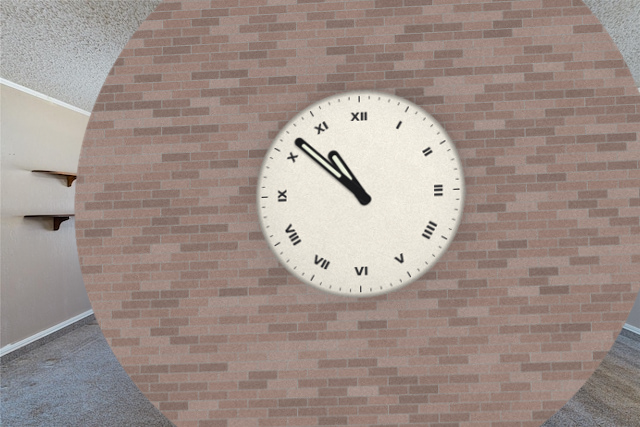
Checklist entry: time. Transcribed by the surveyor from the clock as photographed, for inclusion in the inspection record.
10:52
